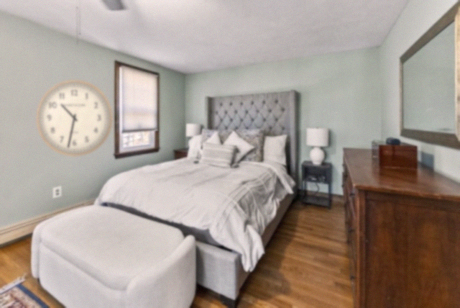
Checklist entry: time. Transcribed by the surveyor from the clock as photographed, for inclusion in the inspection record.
10:32
